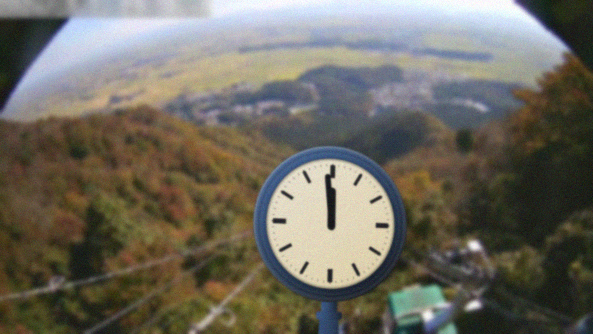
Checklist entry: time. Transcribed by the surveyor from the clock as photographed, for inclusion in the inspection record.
11:59
